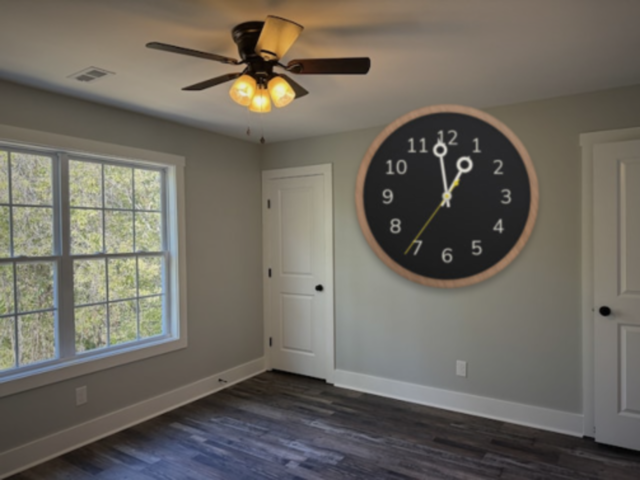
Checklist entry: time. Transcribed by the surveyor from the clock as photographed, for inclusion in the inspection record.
12:58:36
